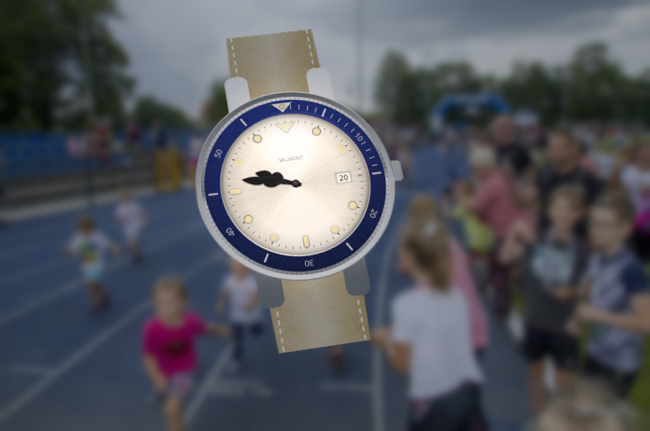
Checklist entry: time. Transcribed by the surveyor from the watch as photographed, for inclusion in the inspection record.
9:47
